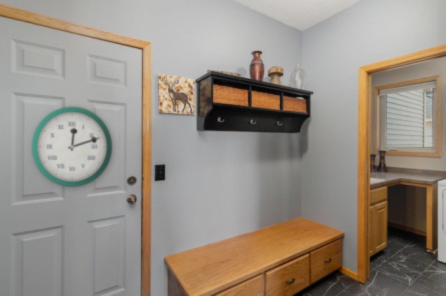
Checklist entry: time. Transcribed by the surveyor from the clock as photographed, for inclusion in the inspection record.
12:12
